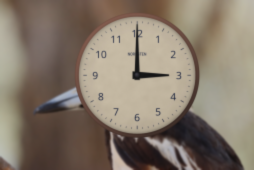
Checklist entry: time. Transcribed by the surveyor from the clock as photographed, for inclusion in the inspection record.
3:00
